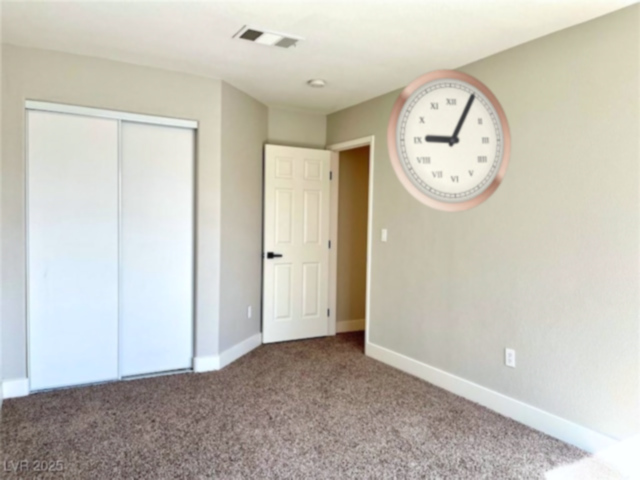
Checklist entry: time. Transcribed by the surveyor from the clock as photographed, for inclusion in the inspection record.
9:05
